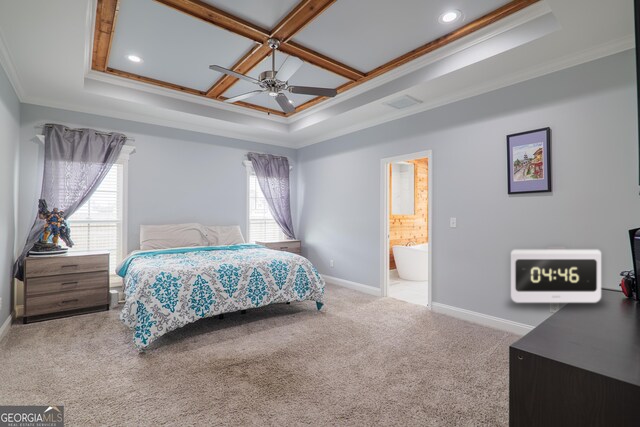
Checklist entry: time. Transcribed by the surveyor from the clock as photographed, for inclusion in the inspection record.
4:46
